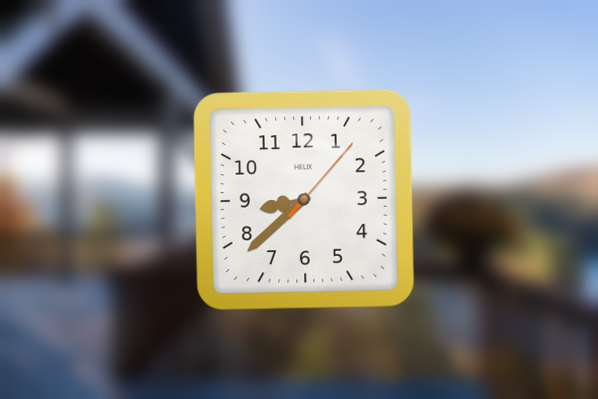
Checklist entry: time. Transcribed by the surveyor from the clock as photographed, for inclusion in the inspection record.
8:38:07
